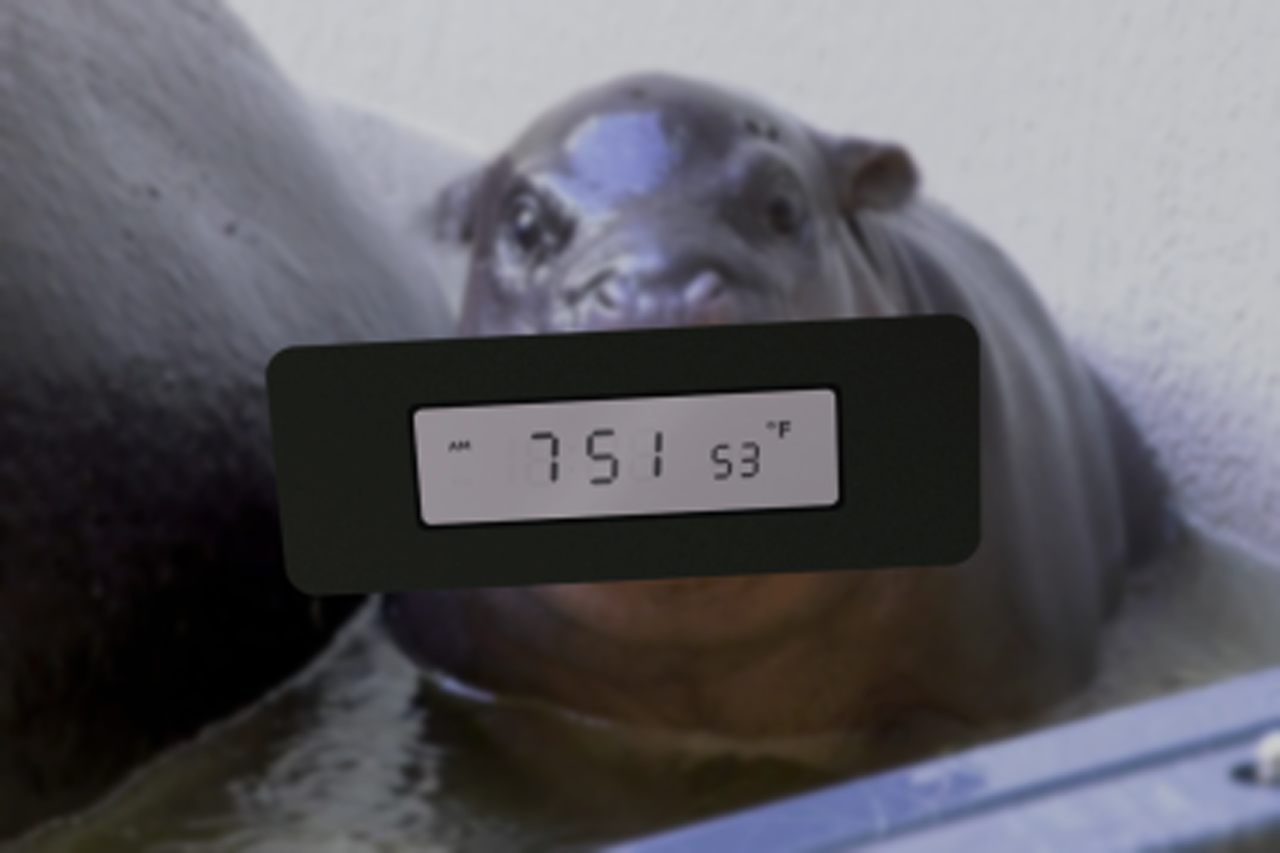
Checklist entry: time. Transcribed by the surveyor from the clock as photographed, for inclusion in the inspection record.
7:51
